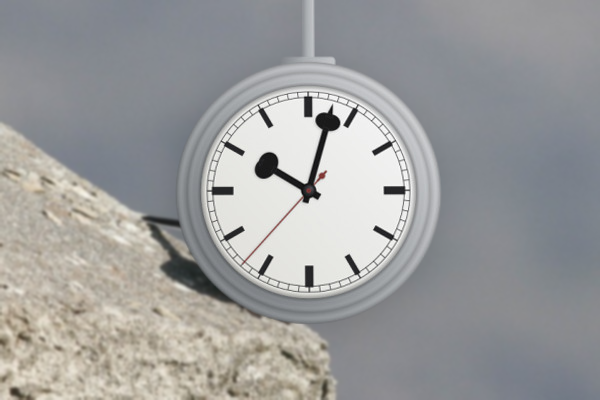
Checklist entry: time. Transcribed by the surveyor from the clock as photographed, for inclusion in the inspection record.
10:02:37
